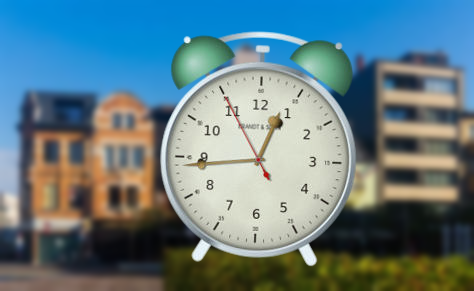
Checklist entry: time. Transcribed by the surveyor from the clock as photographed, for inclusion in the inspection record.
12:43:55
